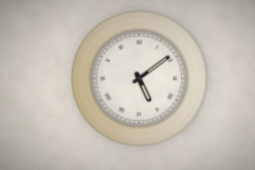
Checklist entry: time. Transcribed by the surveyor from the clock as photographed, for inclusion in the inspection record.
5:09
